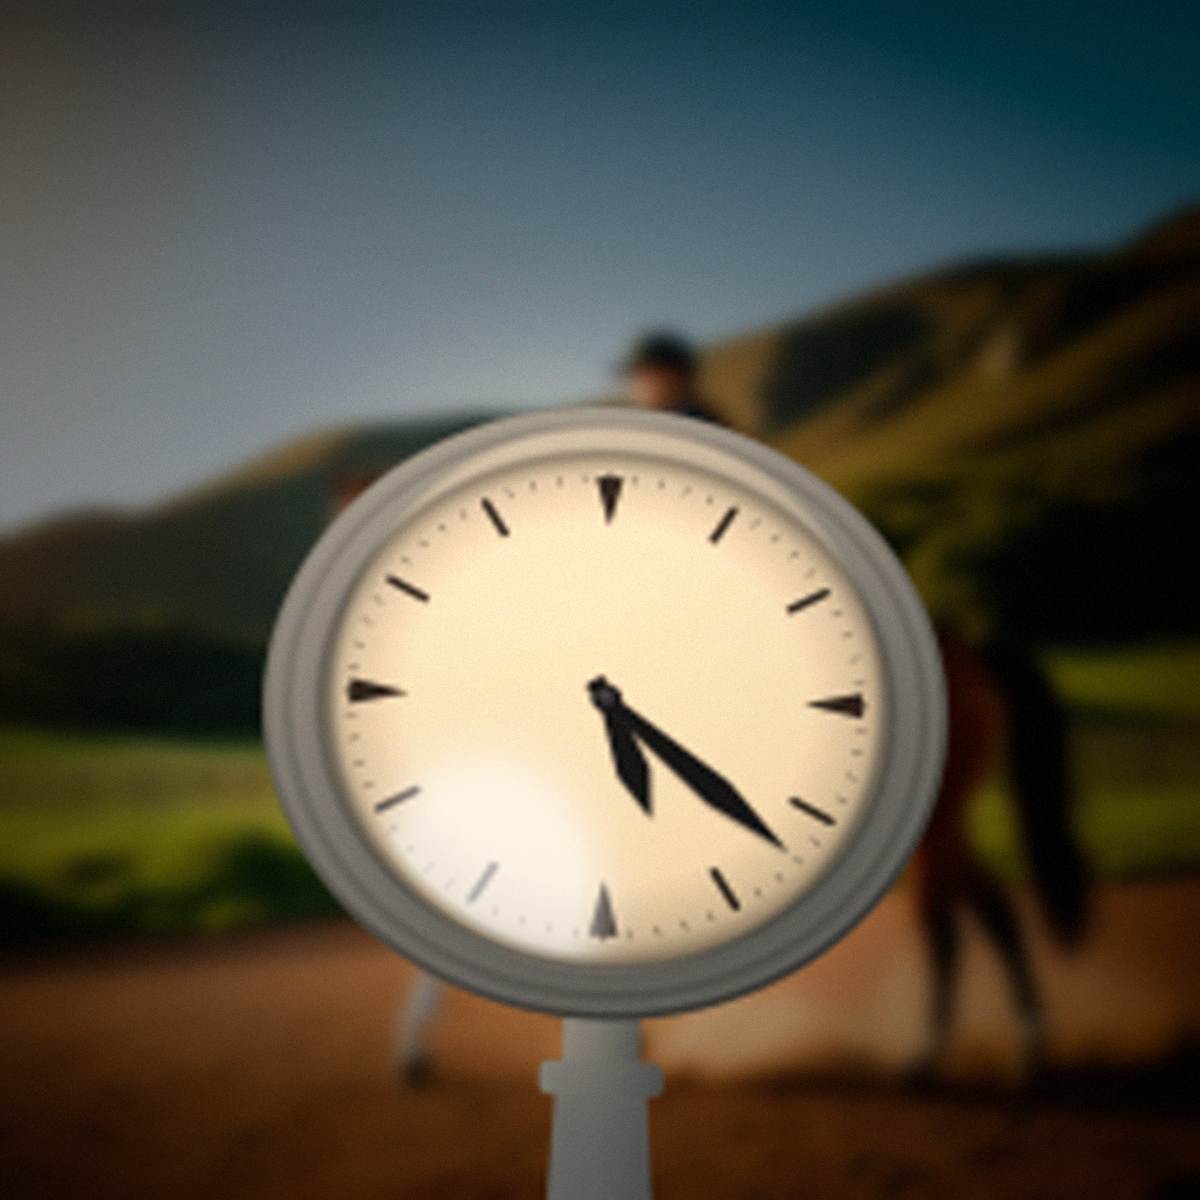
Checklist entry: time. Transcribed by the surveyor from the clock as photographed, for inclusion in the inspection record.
5:22
